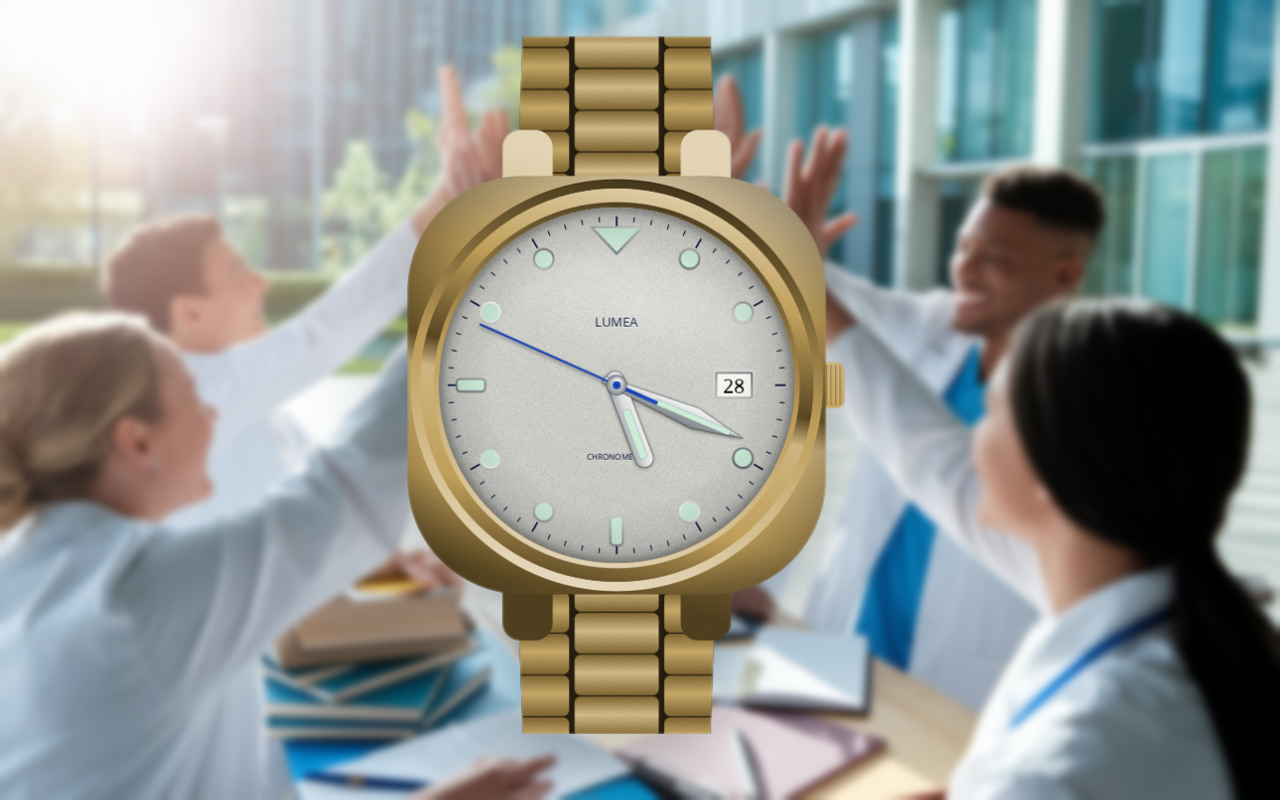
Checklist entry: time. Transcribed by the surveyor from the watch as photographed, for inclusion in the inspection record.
5:18:49
